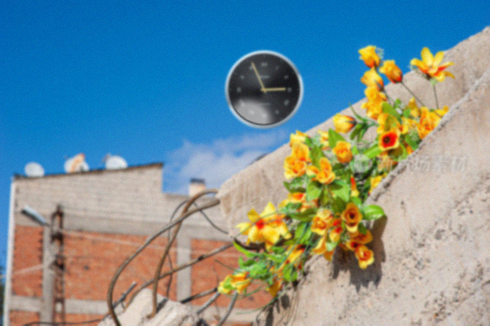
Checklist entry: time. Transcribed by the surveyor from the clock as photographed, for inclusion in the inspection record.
2:56
